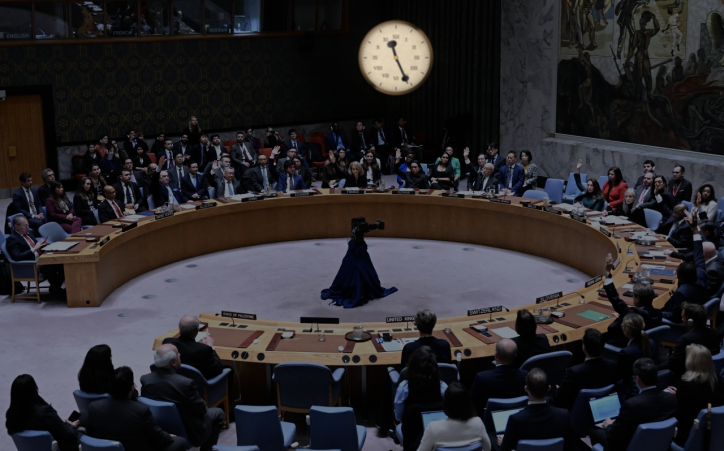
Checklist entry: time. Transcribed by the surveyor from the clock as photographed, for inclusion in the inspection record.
11:26
